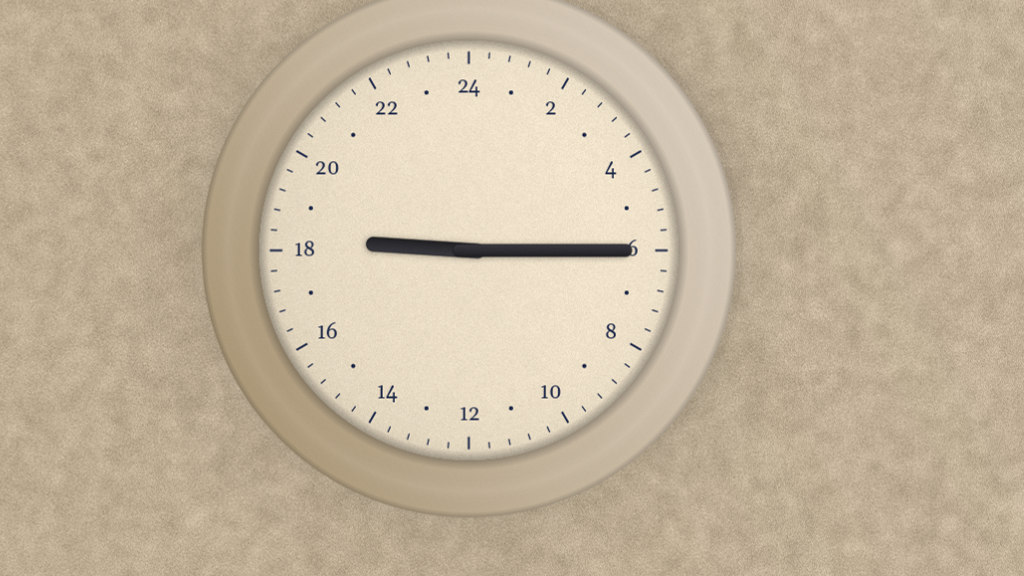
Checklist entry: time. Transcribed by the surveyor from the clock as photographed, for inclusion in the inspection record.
18:15
